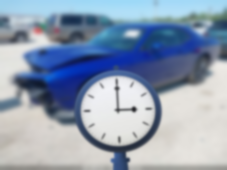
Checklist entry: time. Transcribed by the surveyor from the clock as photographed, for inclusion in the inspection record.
3:00
